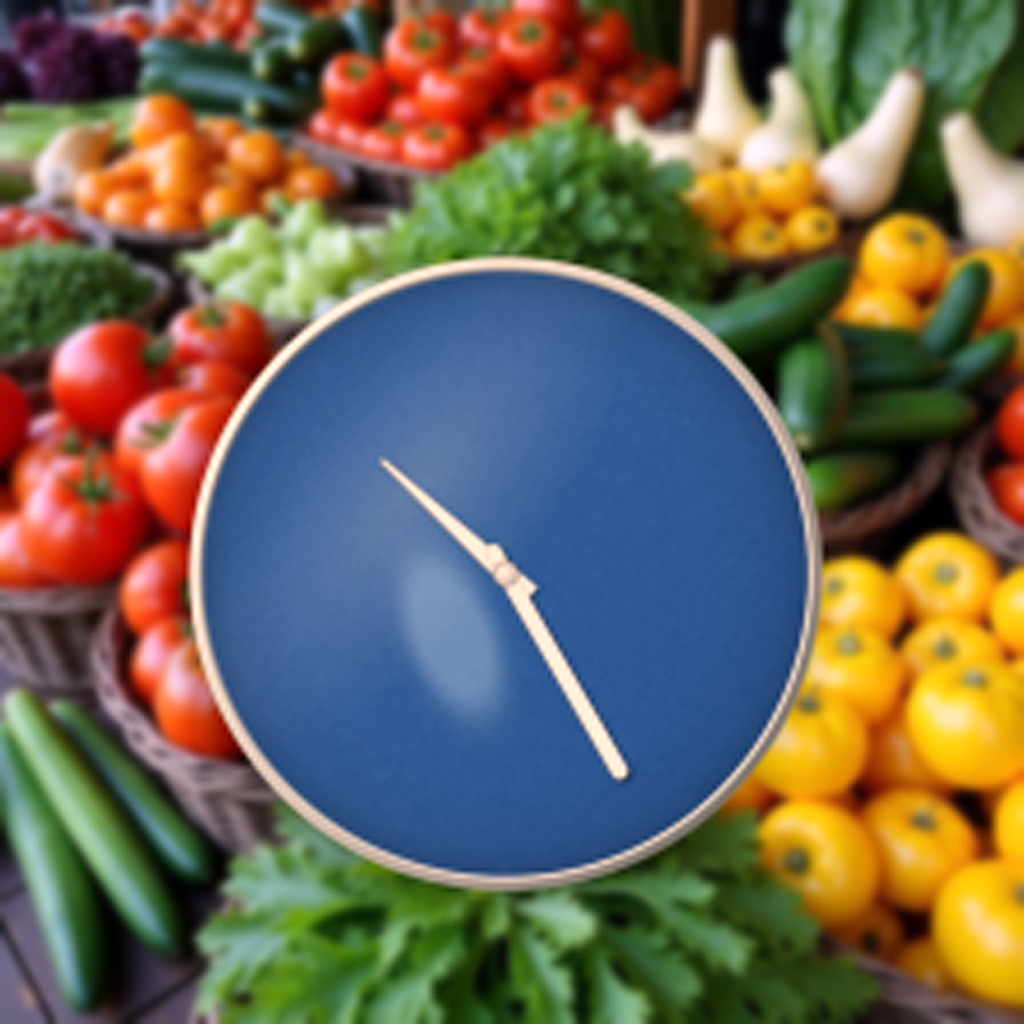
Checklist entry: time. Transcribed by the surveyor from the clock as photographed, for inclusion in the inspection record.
10:25
